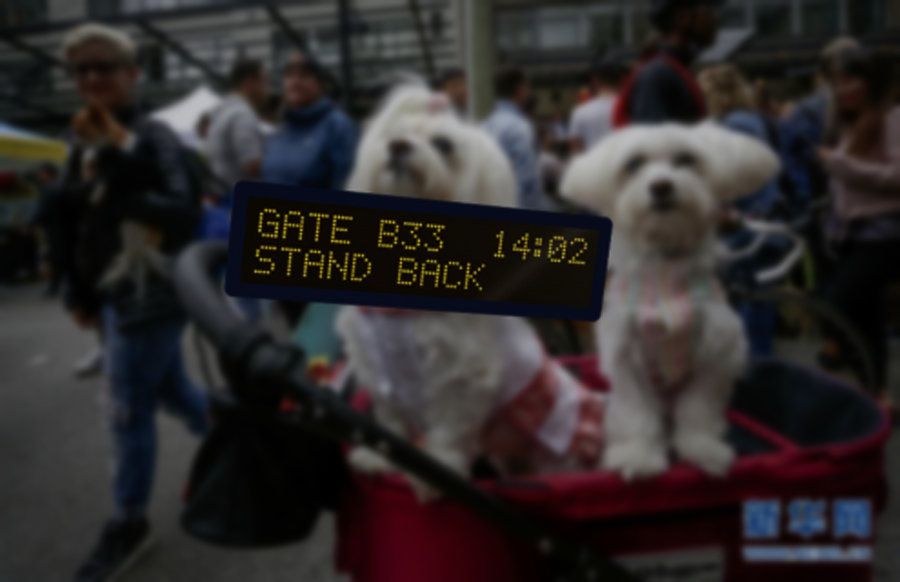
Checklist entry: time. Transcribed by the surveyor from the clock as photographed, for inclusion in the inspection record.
14:02
